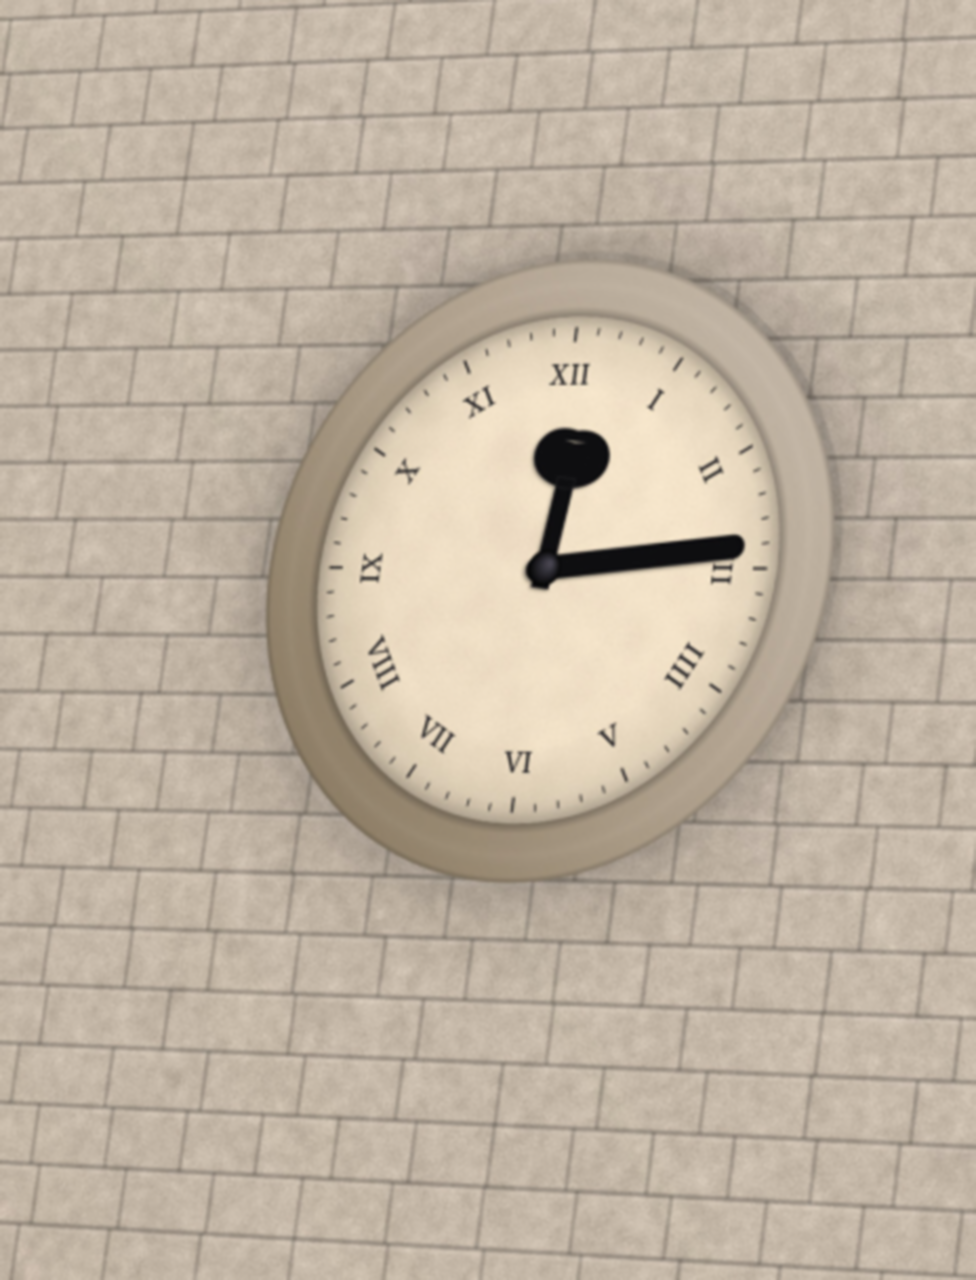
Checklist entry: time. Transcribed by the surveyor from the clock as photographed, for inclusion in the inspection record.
12:14
